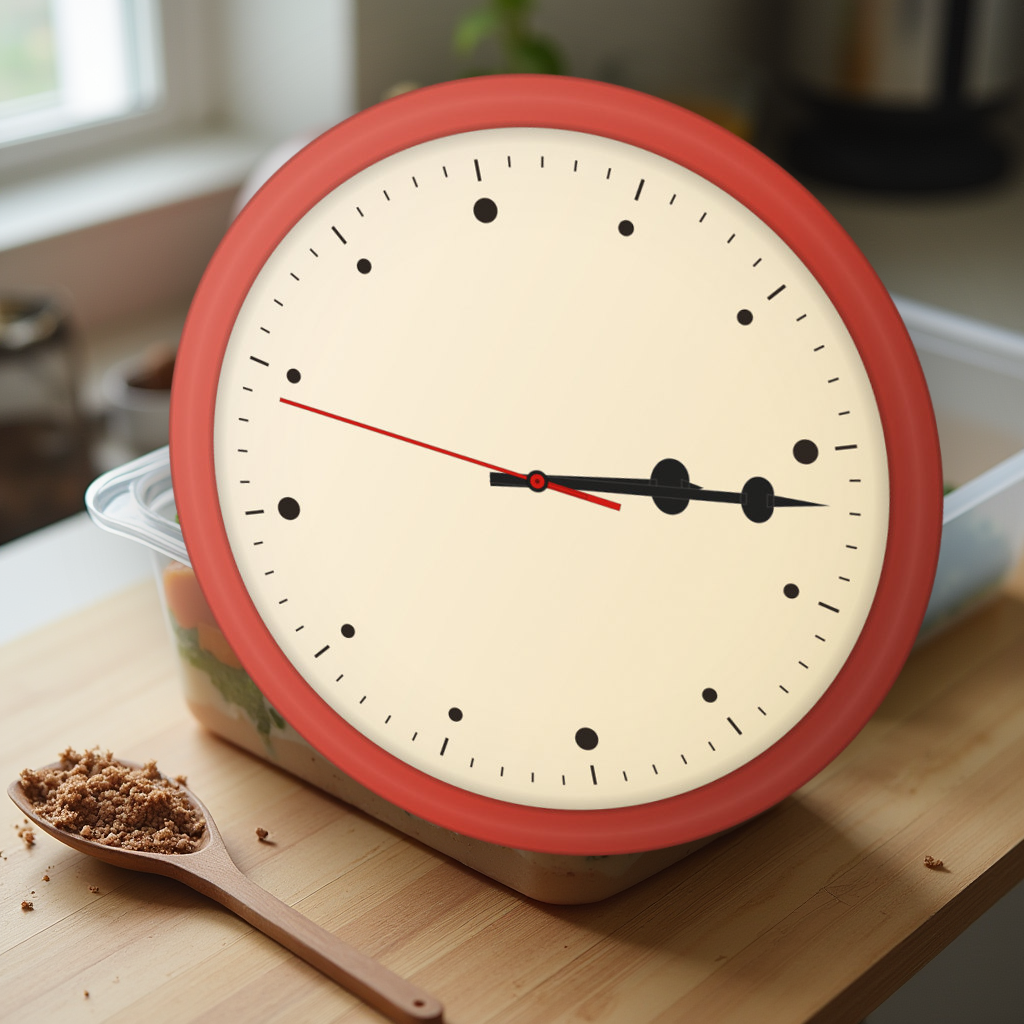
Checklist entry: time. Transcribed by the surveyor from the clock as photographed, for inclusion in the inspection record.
3:16:49
